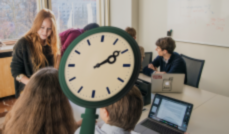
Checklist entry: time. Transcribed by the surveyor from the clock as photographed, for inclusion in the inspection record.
2:09
